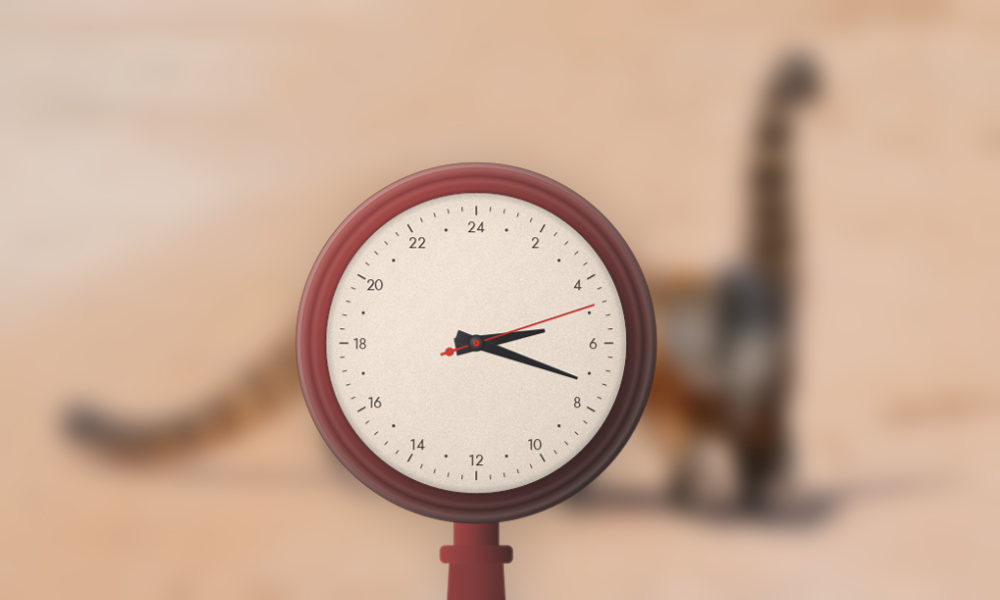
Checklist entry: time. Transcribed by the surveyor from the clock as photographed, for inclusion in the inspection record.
5:18:12
